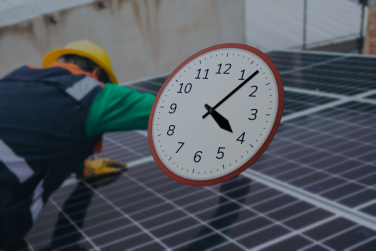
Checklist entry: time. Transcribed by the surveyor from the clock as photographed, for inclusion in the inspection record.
4:07
